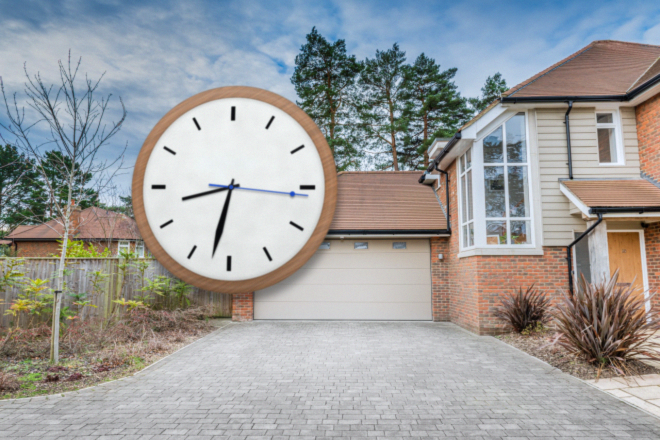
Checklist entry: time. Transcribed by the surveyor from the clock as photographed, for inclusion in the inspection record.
8:32:16
